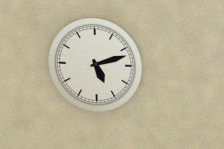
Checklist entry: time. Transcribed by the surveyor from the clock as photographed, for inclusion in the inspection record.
5:12
